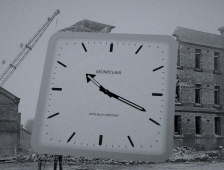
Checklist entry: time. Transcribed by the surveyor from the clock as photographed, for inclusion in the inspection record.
10:19
